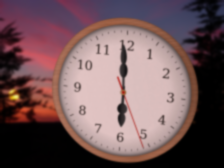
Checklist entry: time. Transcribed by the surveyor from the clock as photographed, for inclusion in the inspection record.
5:59:26
